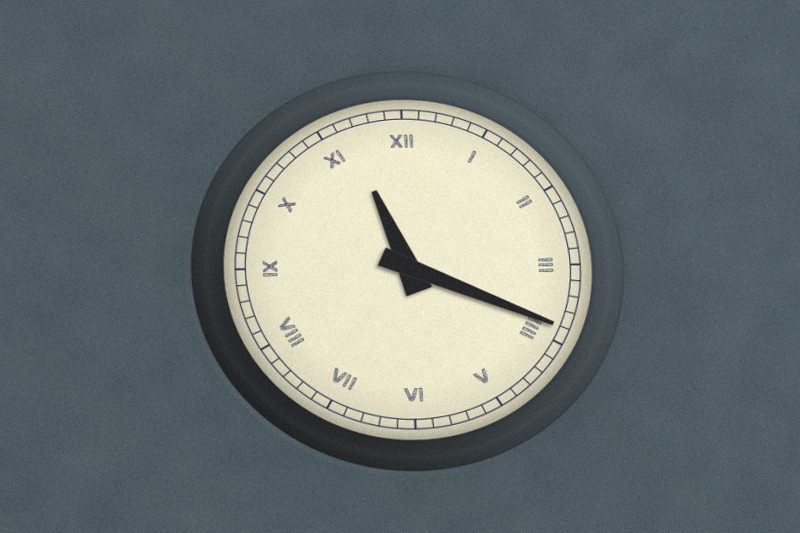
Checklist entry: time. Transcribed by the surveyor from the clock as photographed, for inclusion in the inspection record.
11:19
